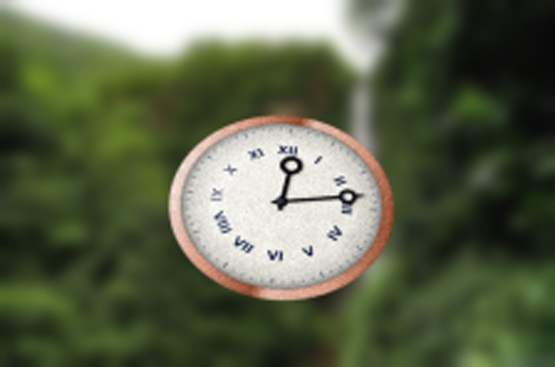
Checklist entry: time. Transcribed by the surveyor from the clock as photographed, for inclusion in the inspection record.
12:13
